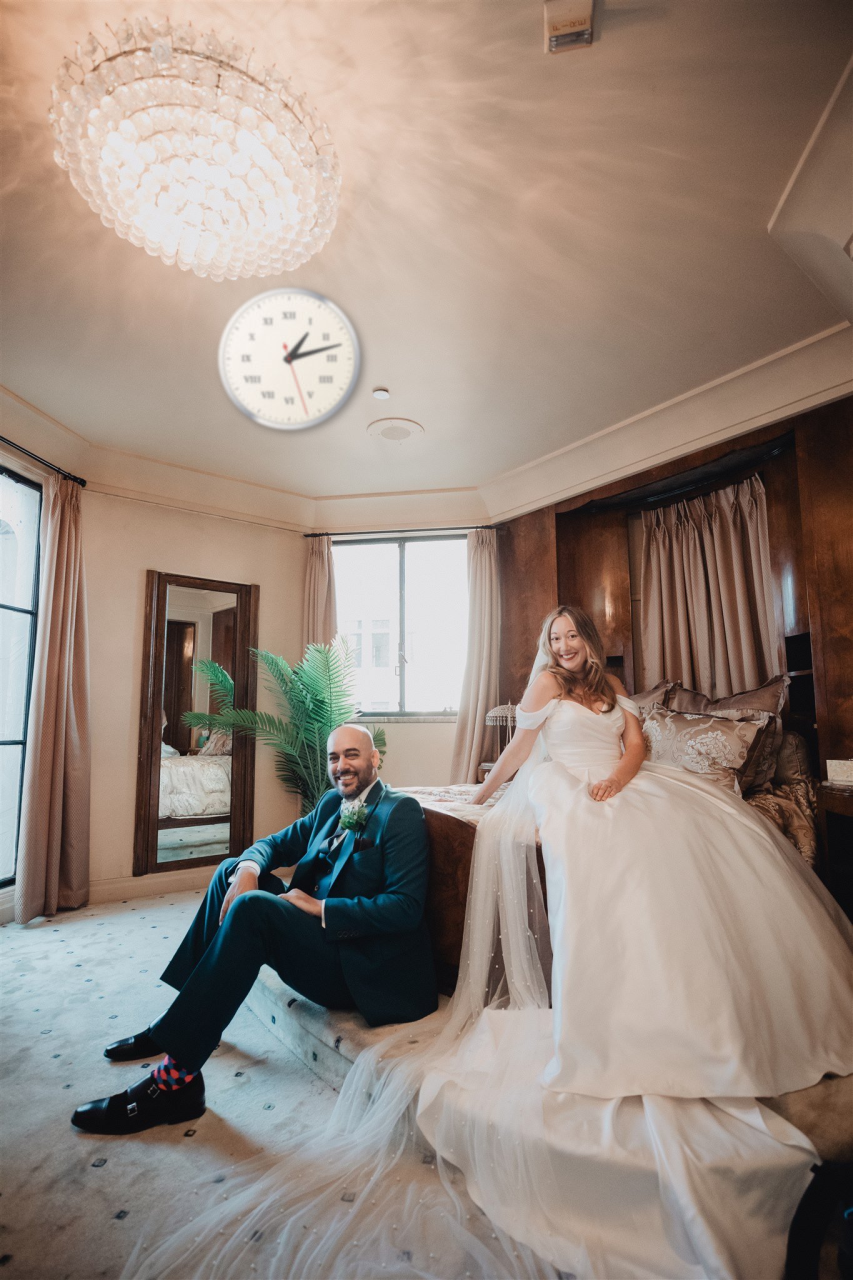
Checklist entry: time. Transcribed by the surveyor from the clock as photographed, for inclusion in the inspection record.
1:12:27
